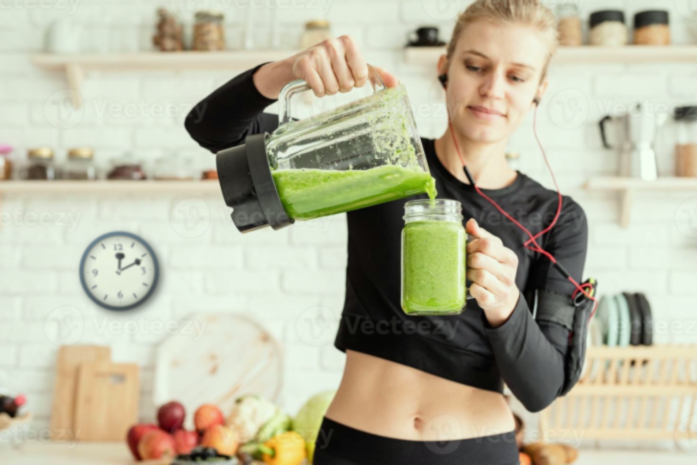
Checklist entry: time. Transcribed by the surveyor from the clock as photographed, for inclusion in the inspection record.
12:11
